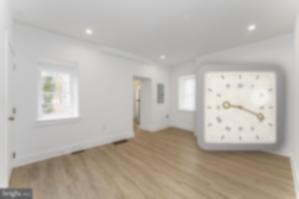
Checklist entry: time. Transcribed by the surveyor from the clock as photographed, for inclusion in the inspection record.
9:19
